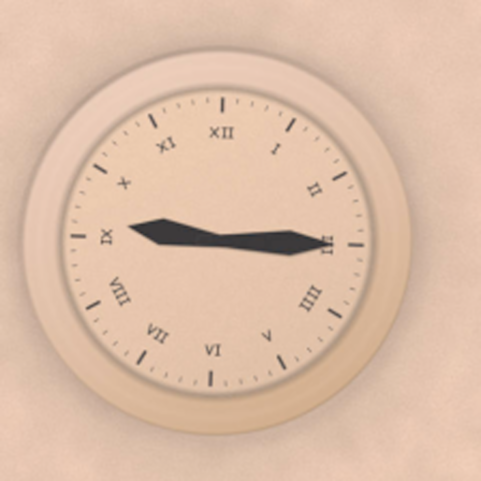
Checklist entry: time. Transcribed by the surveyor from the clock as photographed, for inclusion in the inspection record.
9:15
